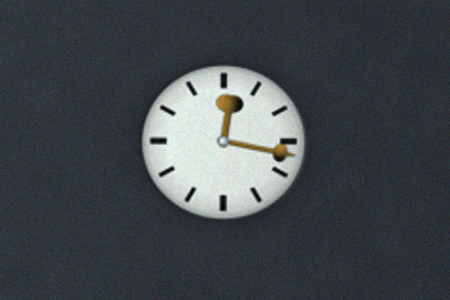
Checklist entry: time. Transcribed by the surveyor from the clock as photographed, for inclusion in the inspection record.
12:17
